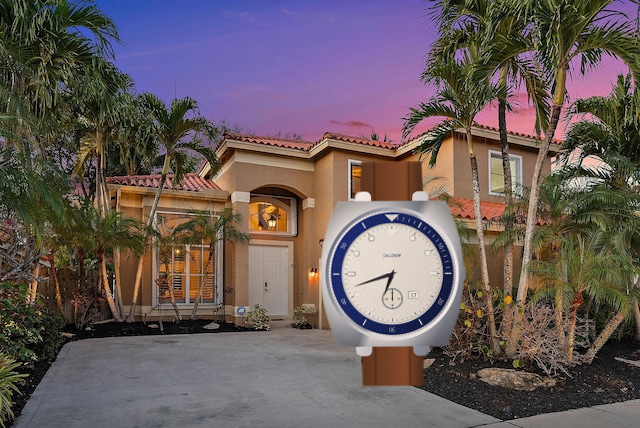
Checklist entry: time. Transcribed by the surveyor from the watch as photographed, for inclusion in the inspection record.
6:42
